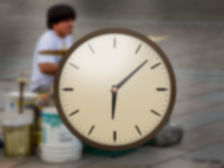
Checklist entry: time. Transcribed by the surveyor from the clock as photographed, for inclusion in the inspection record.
6:08
